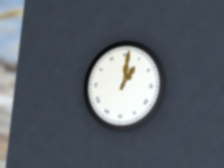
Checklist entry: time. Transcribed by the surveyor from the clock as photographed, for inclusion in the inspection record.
1:01
